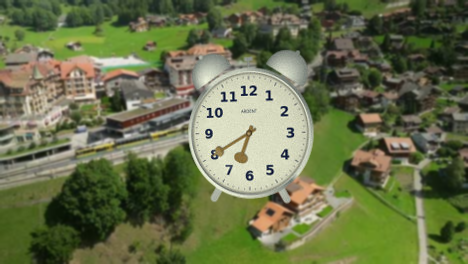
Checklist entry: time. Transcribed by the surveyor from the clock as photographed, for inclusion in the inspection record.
6:40
